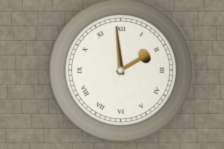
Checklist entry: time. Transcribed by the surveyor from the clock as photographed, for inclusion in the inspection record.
1:59
